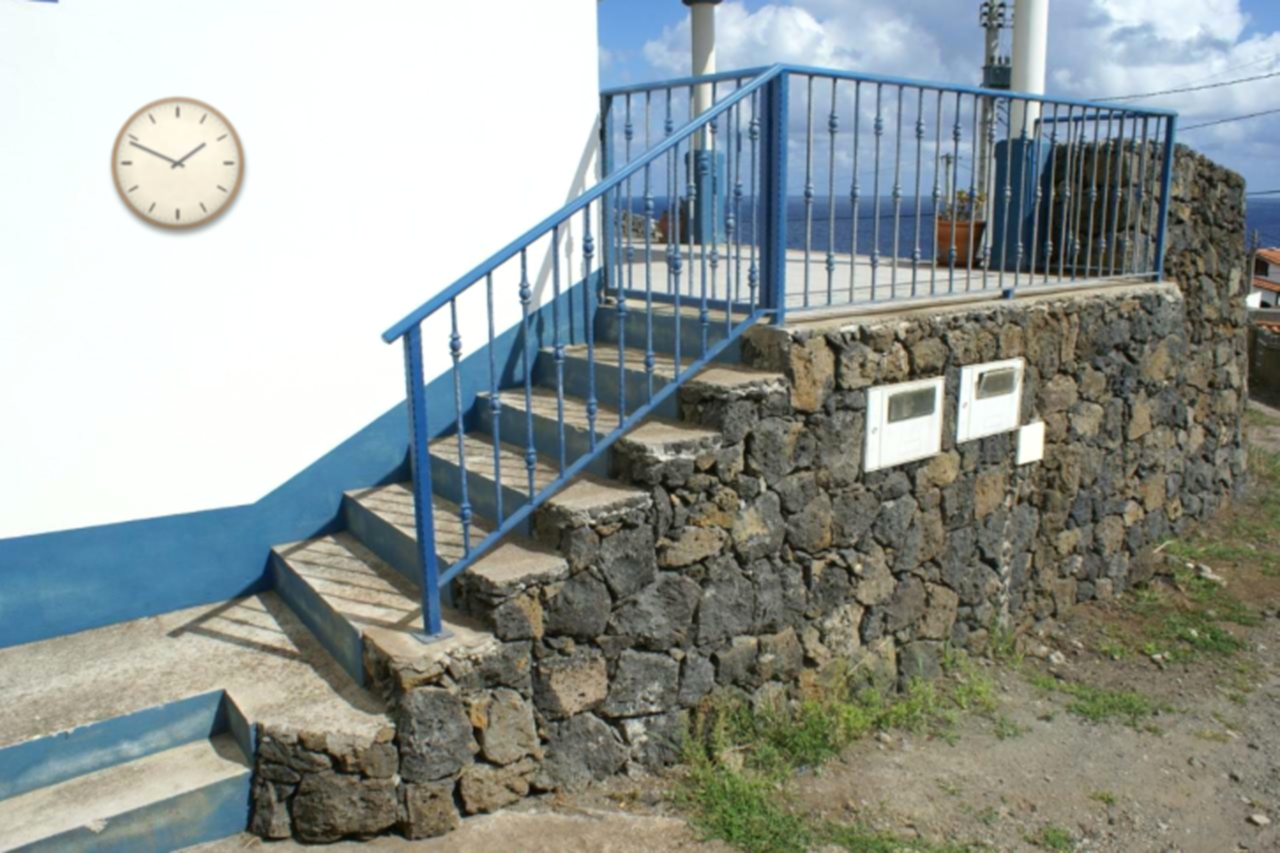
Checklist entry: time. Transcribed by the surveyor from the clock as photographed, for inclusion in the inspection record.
1:49
